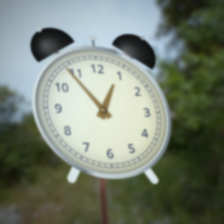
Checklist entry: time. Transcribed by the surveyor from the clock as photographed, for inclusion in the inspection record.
12:54
